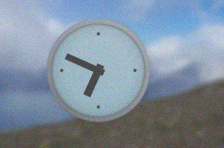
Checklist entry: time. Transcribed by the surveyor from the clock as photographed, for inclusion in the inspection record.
6:49
